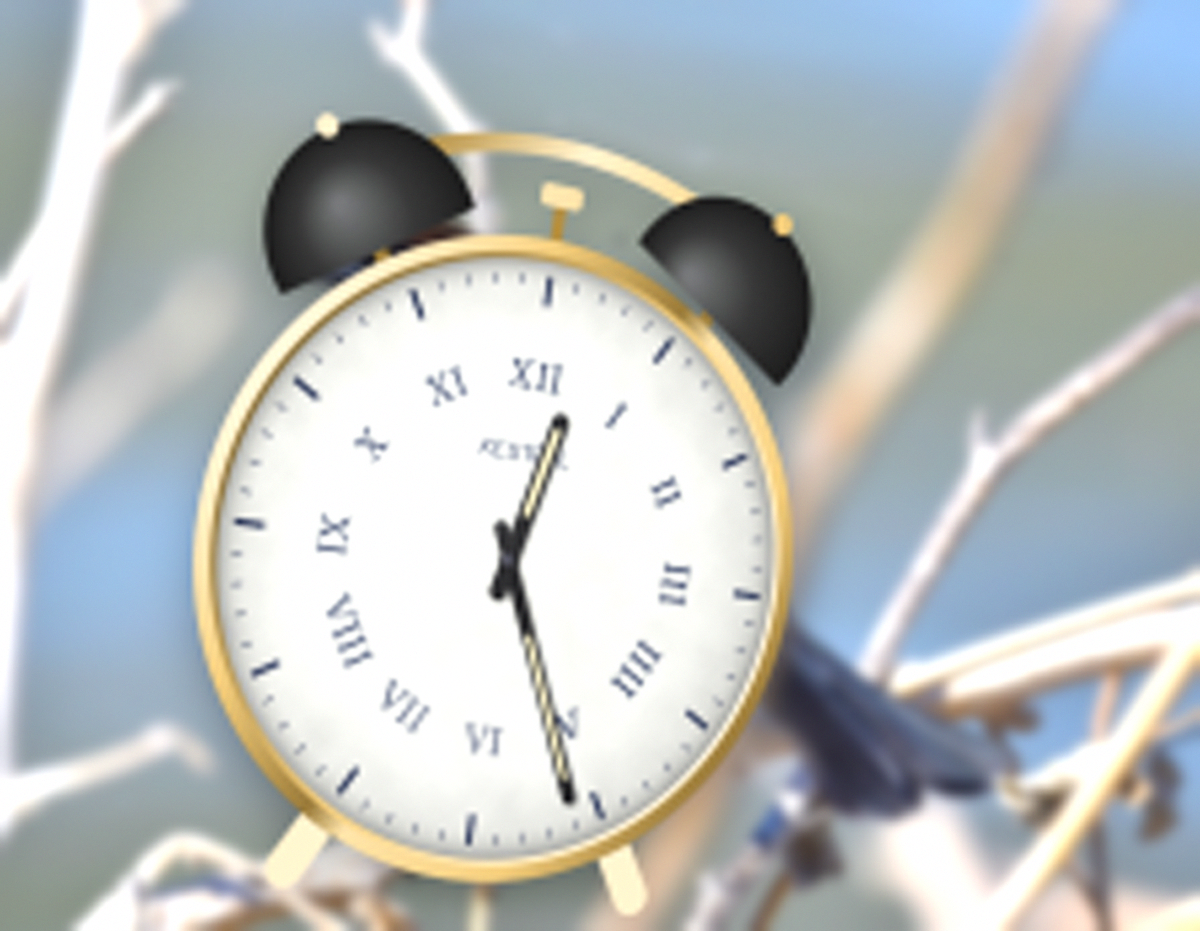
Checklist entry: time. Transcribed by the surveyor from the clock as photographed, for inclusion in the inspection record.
12:26
